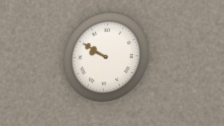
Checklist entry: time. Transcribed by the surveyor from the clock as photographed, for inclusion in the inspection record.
9:50
